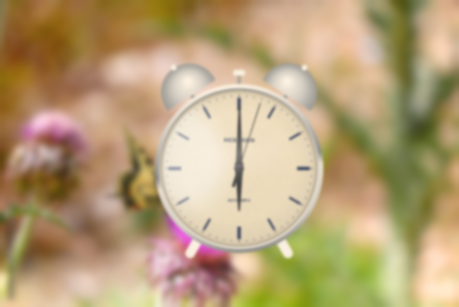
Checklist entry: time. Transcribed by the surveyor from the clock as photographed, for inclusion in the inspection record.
6:00:03
